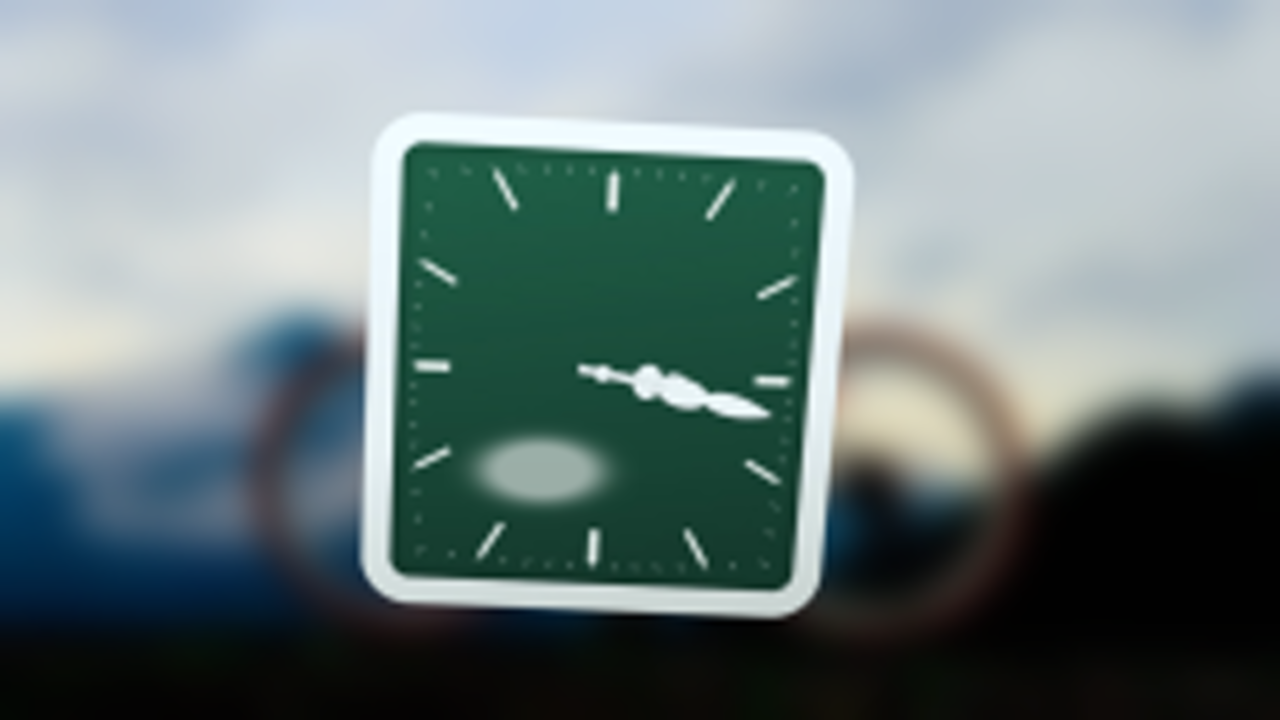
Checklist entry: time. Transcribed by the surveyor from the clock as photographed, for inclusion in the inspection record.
3:17
